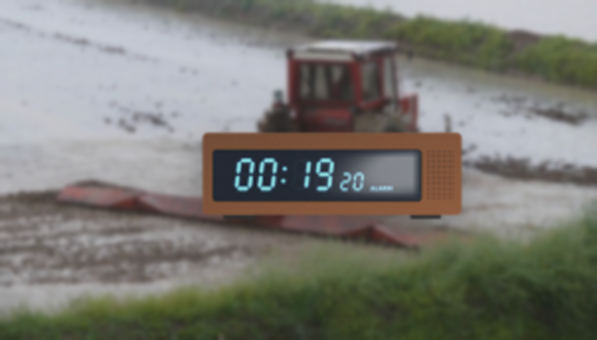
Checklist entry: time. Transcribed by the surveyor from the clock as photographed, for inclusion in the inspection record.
0:19:20
